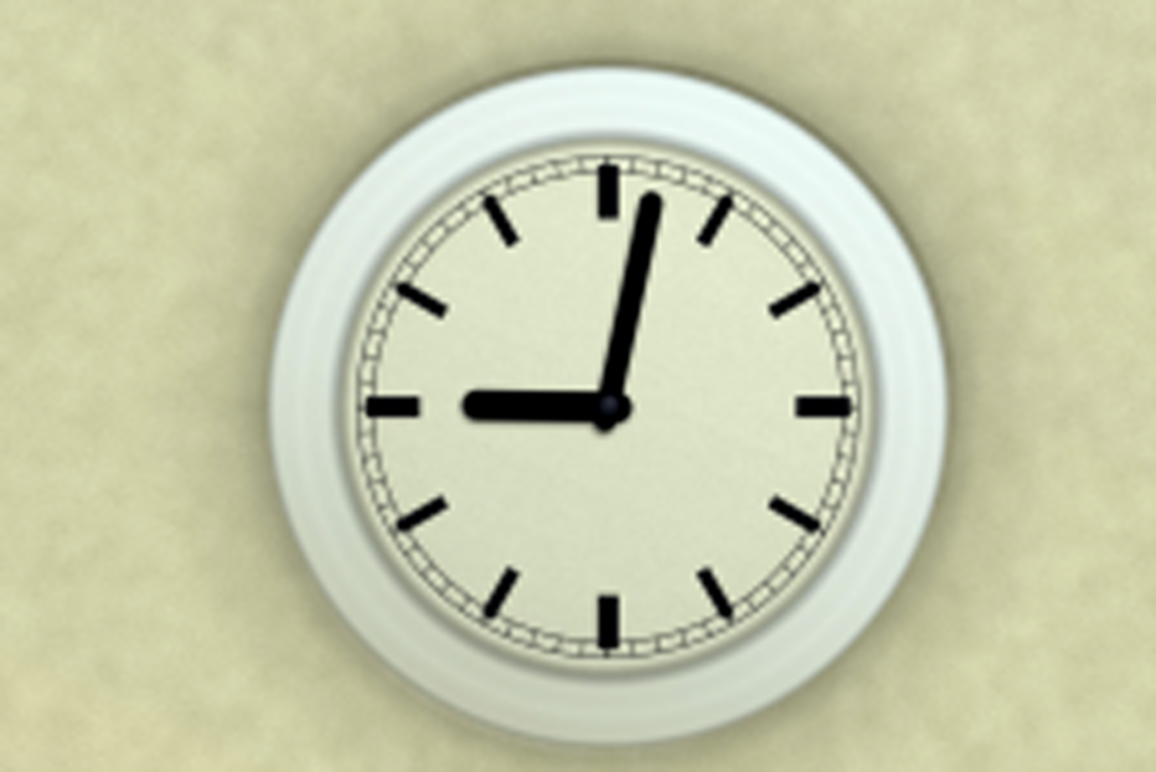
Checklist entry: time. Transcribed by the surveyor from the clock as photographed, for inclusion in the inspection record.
9:02
